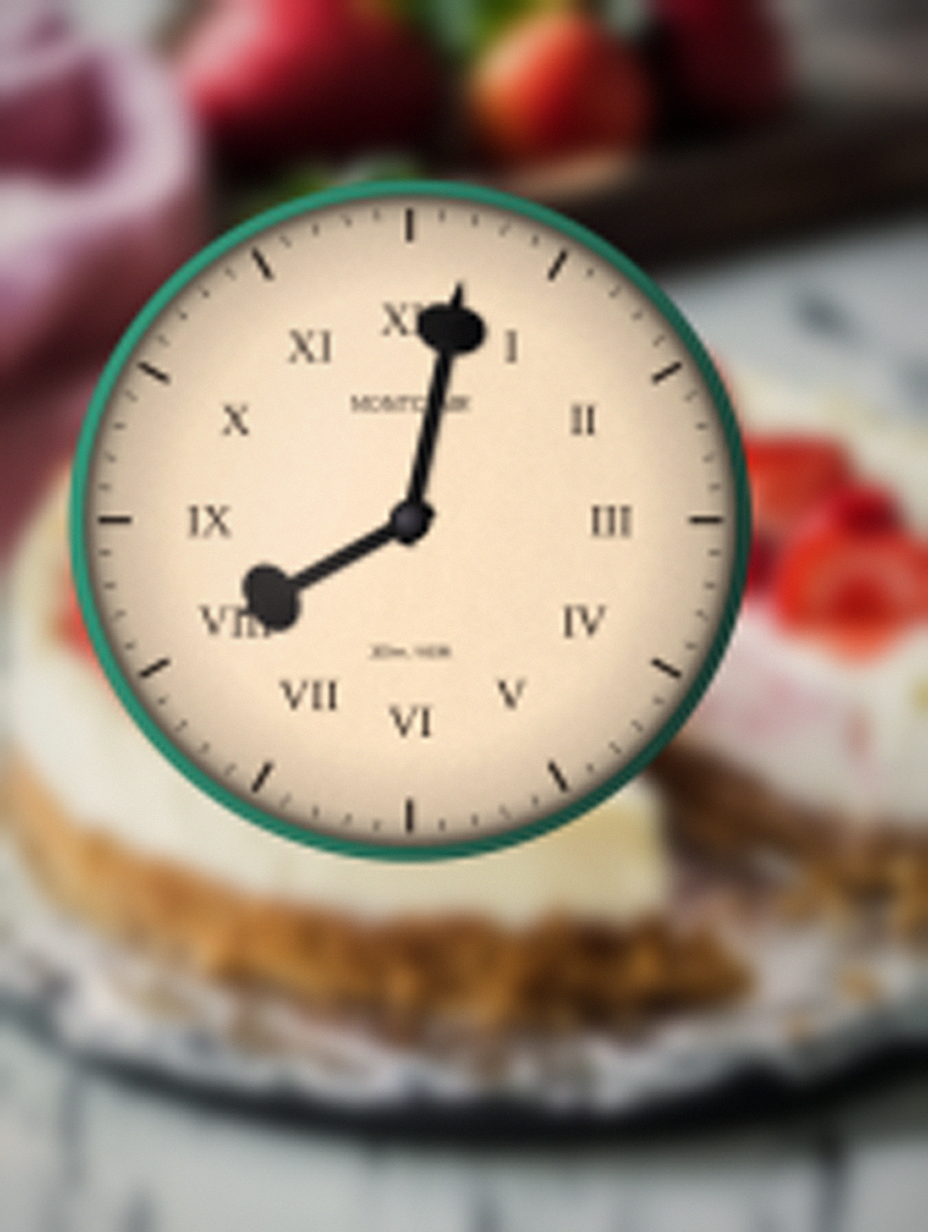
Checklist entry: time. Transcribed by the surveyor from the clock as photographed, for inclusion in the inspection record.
8:02
